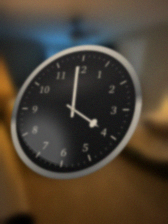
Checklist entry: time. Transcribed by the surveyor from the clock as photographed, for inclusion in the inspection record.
3:59
